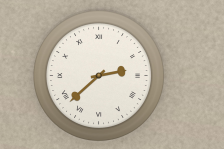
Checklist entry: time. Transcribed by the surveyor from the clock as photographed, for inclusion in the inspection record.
2:38
